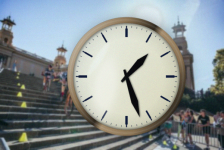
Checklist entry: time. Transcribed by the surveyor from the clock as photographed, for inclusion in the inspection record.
1:27
